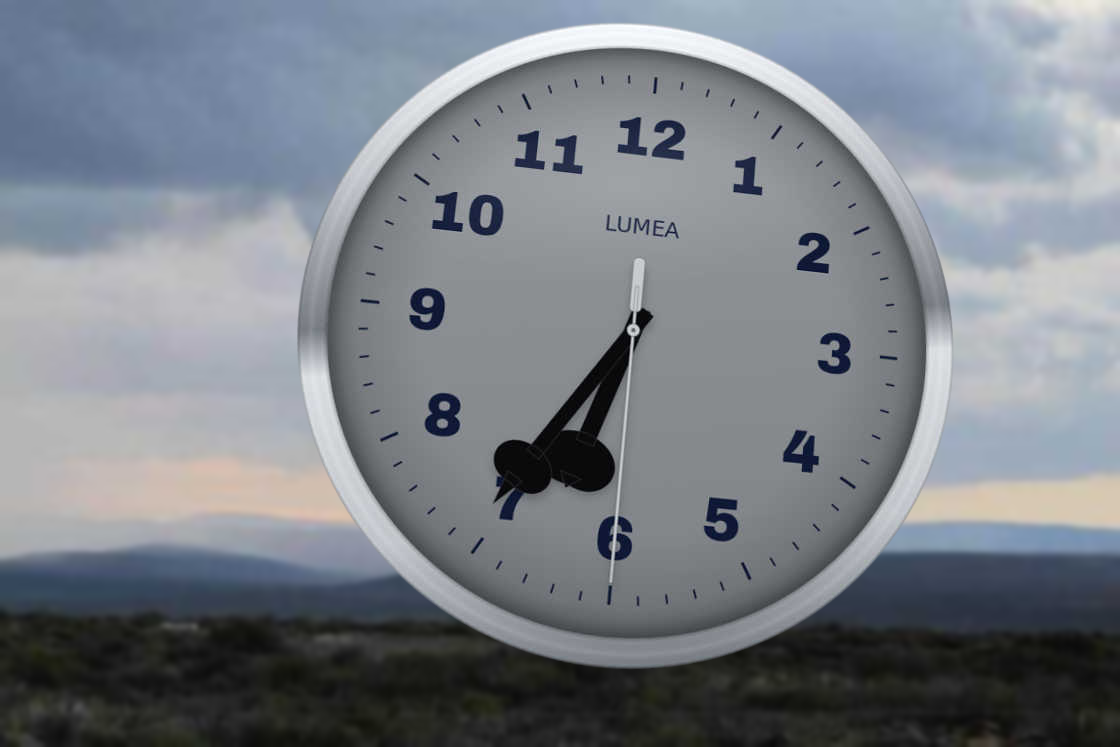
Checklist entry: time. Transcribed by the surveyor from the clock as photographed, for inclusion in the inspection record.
6:35:30
